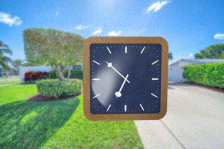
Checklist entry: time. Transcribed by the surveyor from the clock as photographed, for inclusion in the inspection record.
6:52
